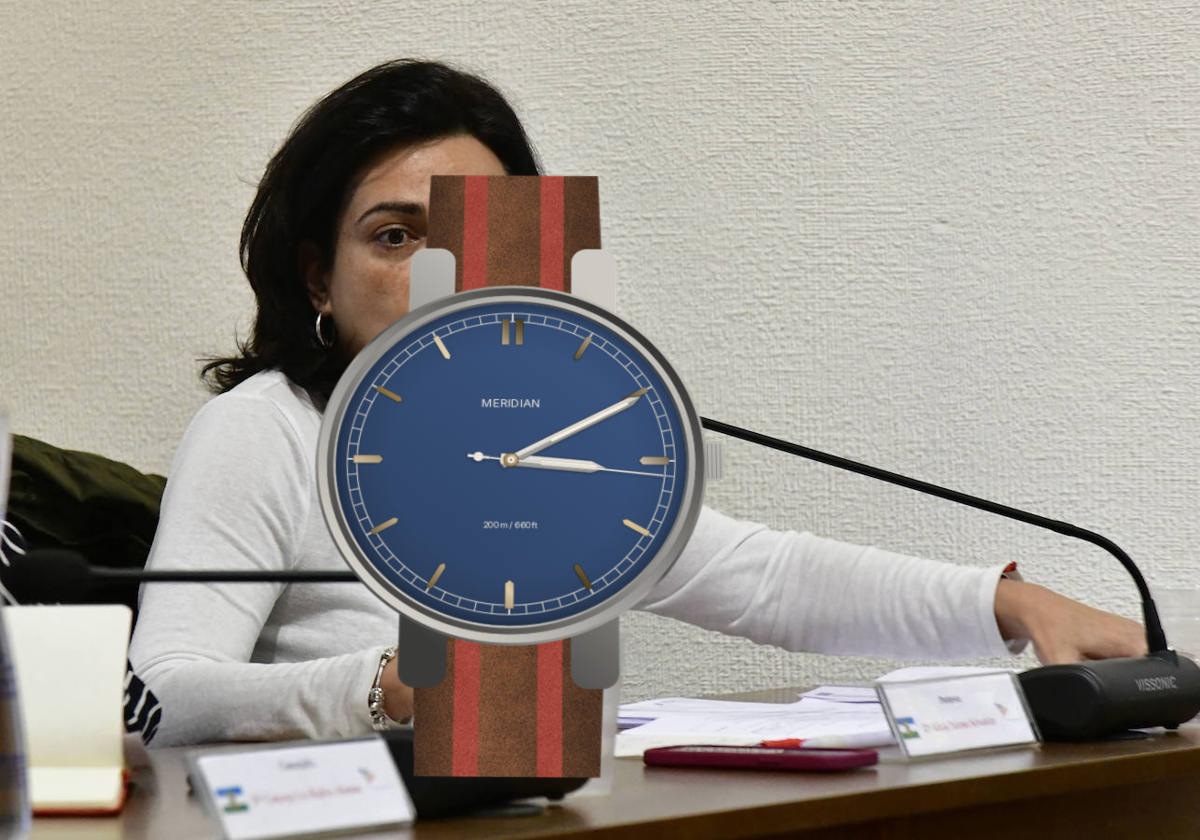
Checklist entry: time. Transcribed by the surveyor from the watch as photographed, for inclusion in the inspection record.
3:10:16
